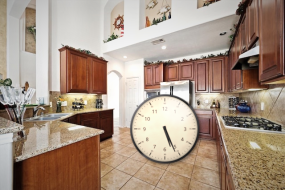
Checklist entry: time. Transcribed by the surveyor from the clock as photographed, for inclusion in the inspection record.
5:26
